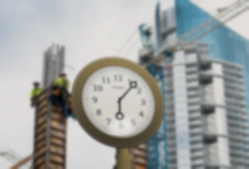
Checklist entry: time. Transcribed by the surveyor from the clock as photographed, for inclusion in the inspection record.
6:07
